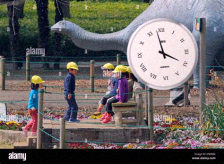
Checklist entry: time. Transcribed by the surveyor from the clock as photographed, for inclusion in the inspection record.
3:58
